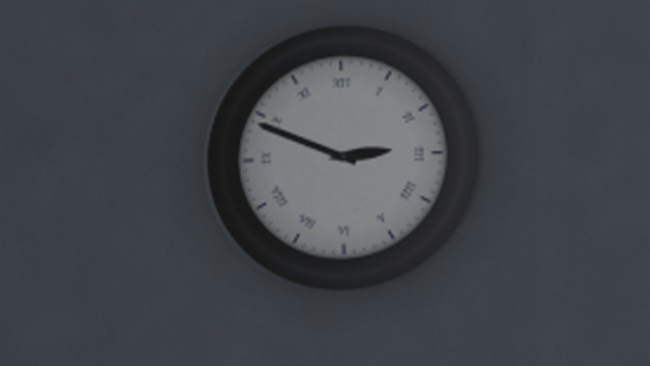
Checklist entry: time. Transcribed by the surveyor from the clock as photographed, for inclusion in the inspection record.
2:49
